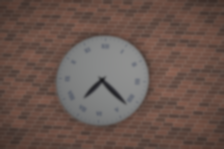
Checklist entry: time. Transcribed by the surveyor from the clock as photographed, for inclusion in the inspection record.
7:22
